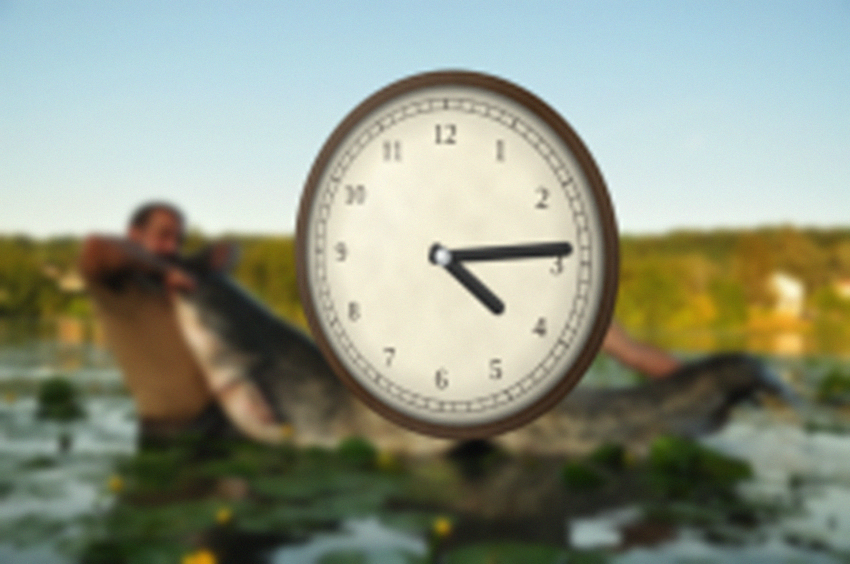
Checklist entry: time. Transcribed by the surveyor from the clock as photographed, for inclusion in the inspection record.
4:14
